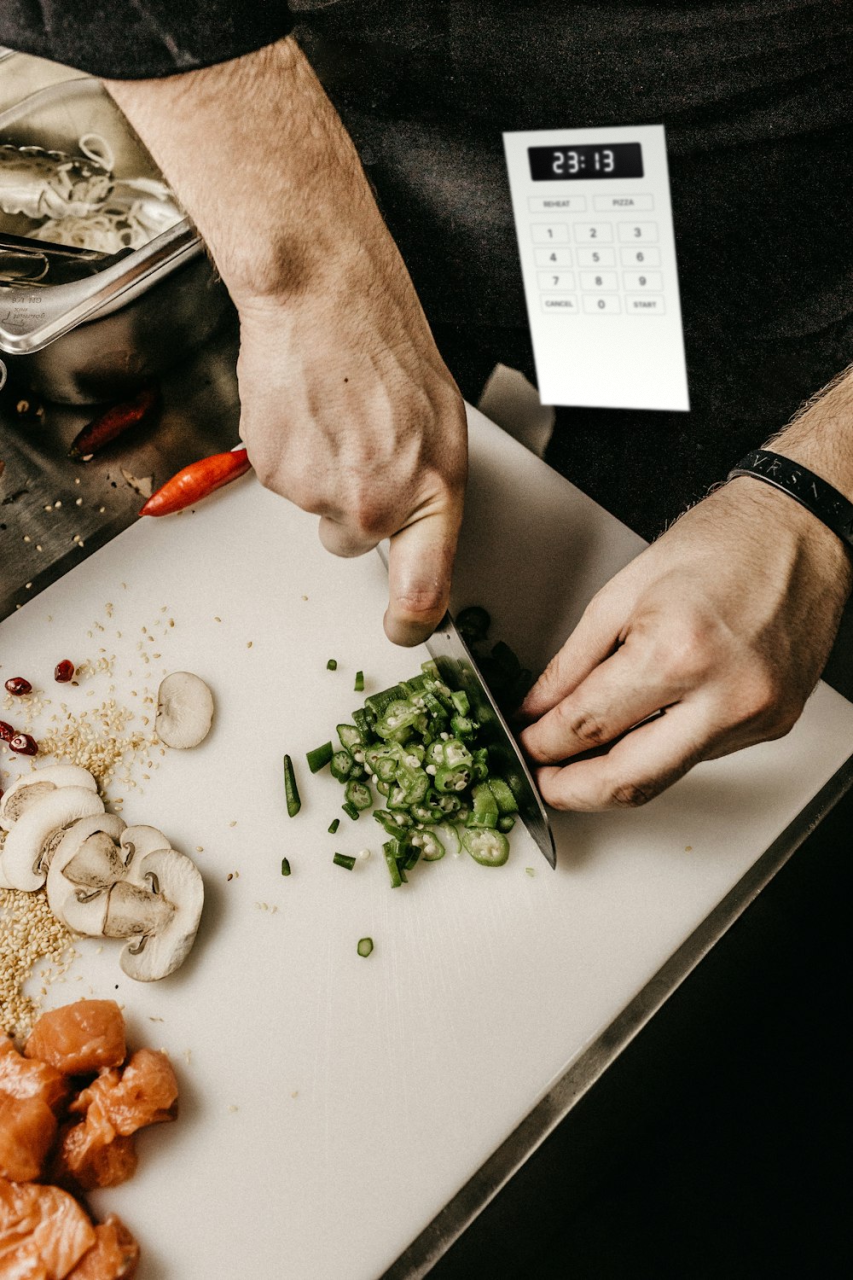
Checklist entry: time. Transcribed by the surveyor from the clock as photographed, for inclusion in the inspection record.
23:13
